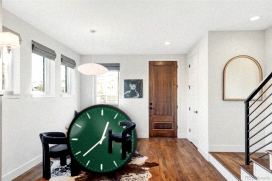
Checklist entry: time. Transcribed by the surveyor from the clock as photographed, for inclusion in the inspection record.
12:38
